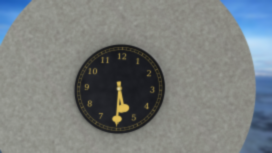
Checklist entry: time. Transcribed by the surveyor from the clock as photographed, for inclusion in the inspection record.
5:30
